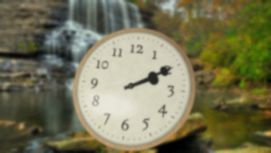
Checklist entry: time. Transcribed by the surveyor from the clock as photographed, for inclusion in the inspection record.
2:10
